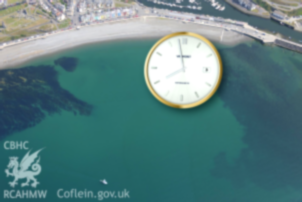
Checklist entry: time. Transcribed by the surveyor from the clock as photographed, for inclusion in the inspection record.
7:58
